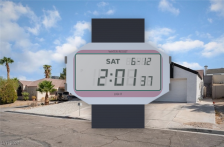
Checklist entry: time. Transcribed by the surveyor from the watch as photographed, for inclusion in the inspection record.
2:01:37
